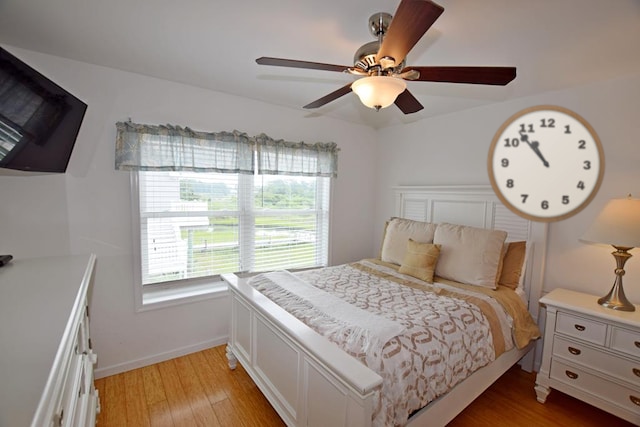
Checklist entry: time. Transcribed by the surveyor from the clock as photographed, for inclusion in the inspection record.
10:53
